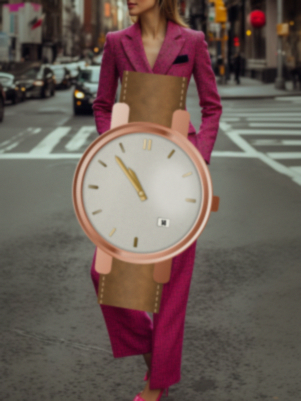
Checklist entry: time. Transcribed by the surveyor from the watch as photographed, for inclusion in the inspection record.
10:53
